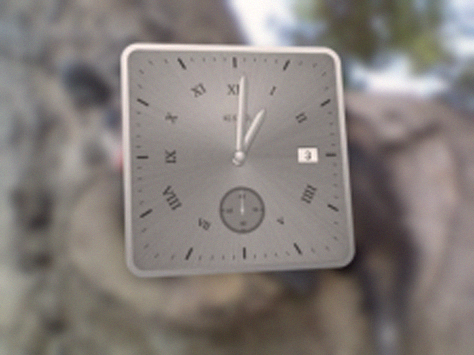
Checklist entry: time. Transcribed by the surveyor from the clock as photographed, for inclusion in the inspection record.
1:01
